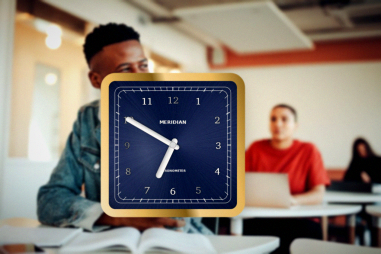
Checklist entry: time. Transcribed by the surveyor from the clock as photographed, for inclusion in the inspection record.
6:50
